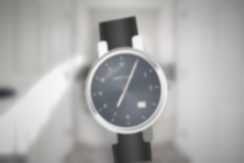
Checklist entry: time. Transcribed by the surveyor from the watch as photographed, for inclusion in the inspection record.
7:05
